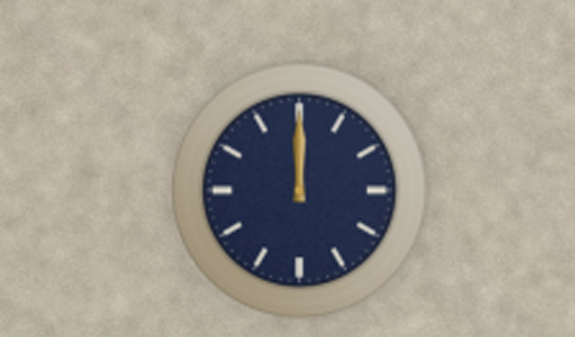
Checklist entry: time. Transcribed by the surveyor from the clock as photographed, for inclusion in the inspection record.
12:00
